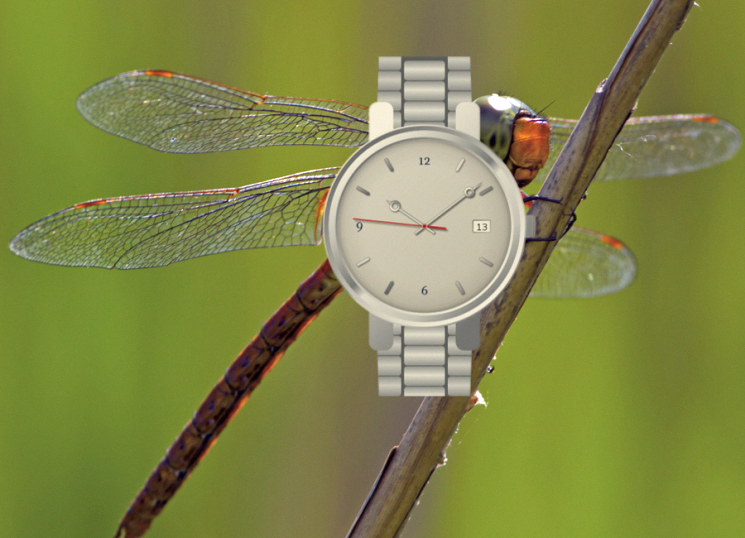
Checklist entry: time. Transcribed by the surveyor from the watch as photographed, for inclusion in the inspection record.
10:08:46
